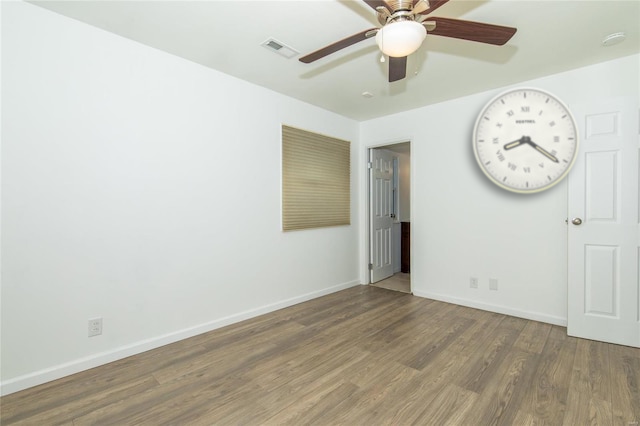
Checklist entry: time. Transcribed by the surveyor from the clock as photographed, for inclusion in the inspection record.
8:21
